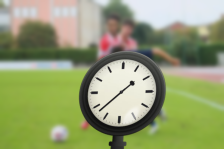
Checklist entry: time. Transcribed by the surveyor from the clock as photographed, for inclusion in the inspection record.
1:38
